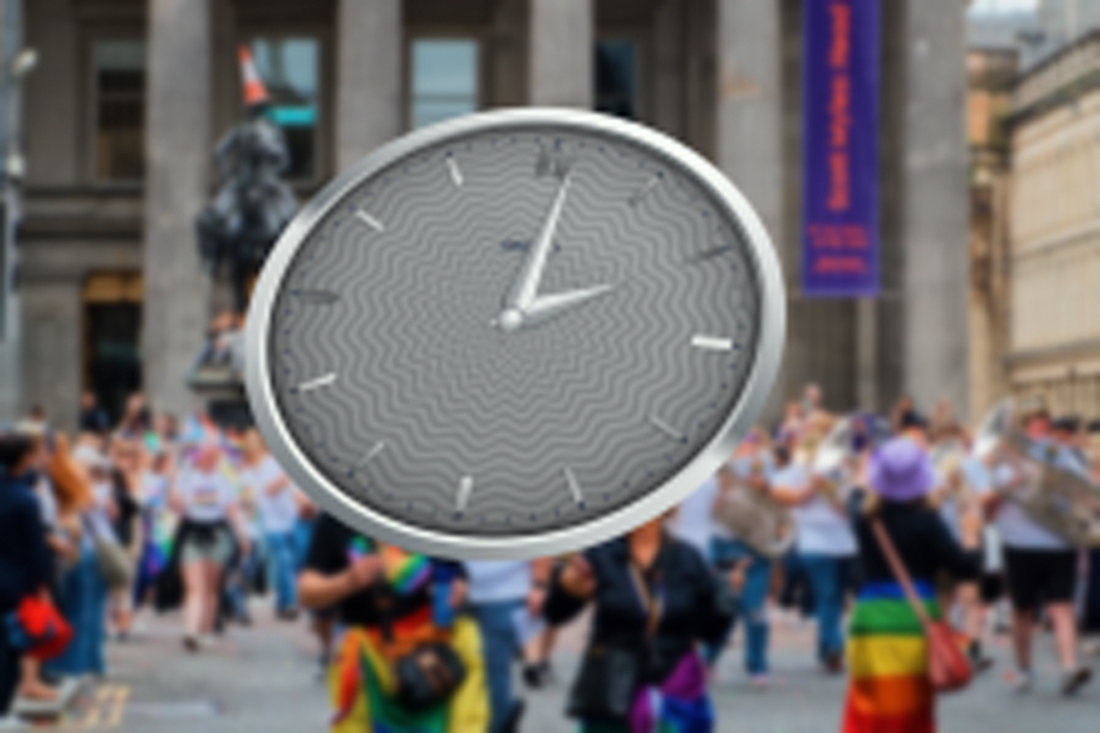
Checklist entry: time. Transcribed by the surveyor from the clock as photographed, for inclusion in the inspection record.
2:01
